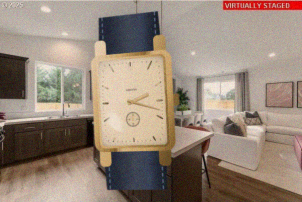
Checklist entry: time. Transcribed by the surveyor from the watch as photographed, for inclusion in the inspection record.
2:18
